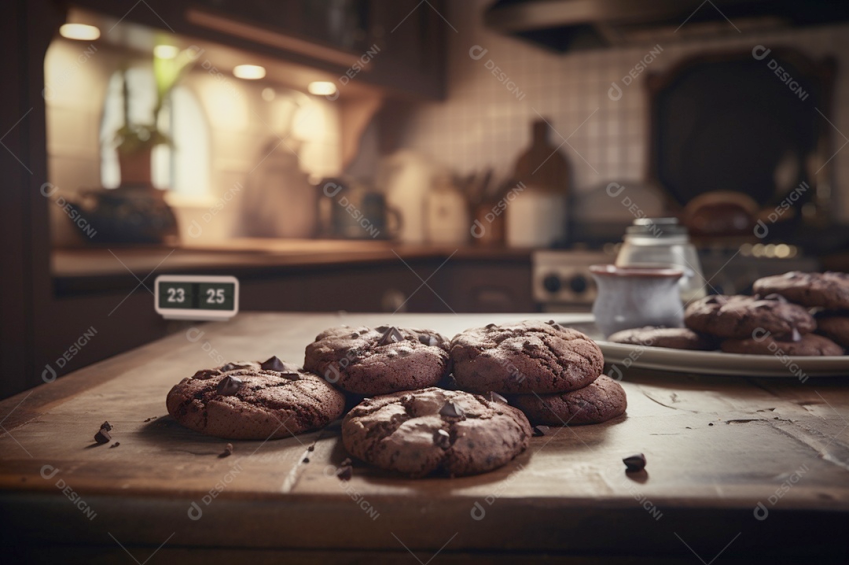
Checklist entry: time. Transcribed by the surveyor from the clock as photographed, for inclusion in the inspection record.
23:25
